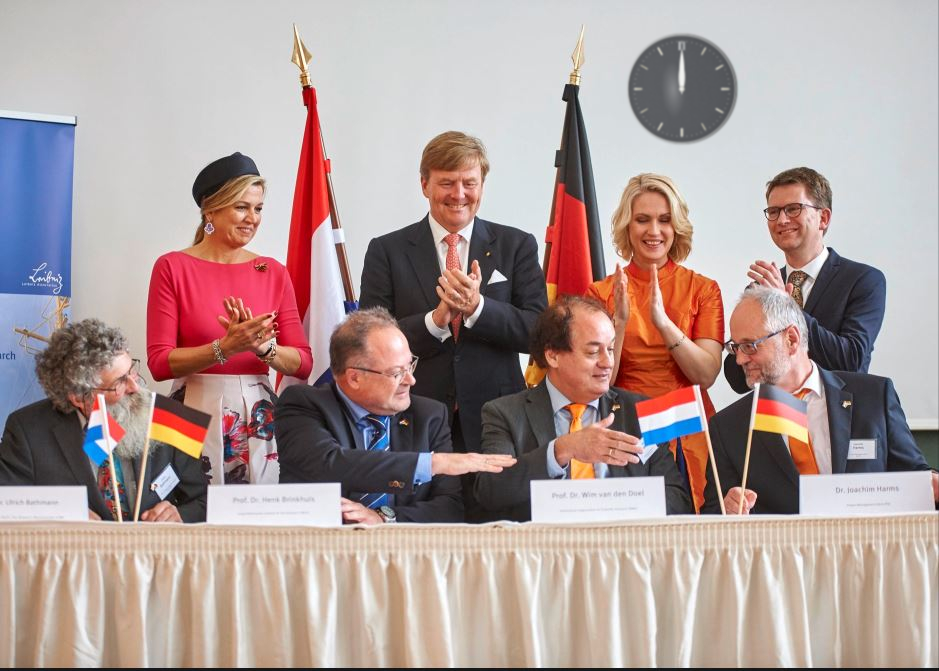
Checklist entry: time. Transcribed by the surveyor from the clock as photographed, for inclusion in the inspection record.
12:00
